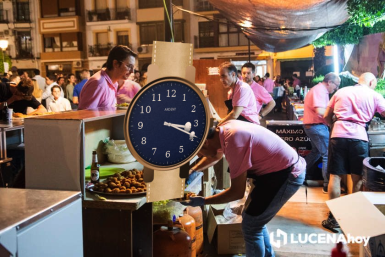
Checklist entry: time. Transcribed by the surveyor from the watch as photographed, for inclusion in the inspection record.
3:19
